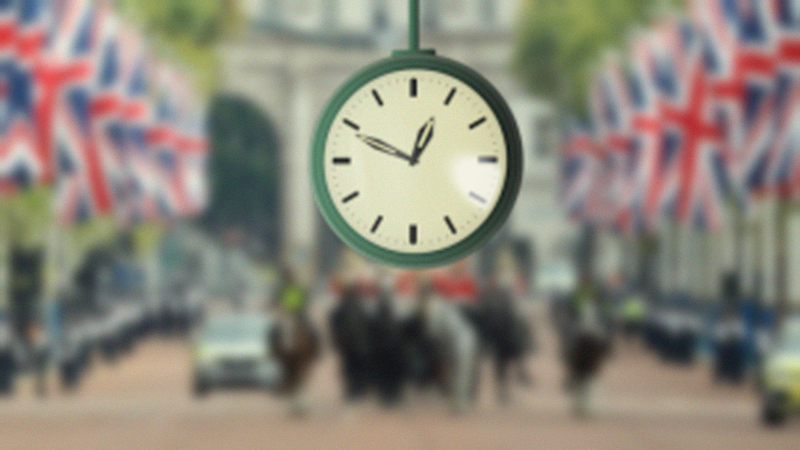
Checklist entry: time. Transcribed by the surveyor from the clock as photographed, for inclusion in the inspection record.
12:49
